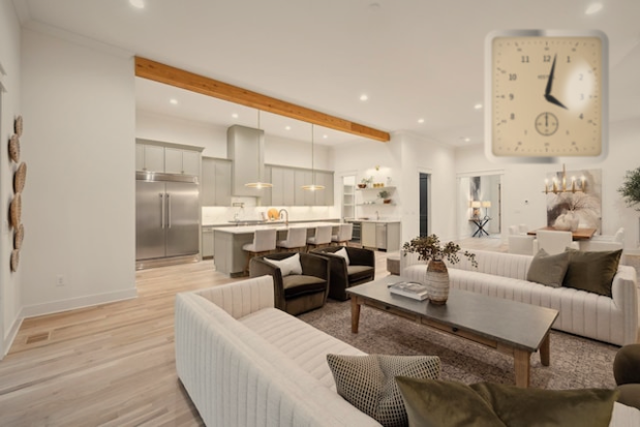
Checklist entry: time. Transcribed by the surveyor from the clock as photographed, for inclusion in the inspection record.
4:02
